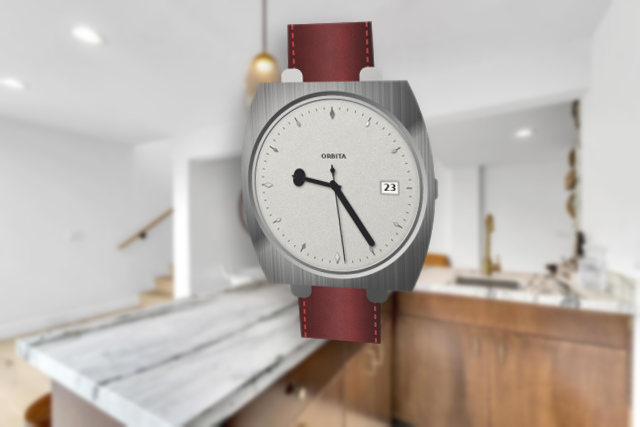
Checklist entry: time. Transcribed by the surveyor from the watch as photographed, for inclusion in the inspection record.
9:24:29
